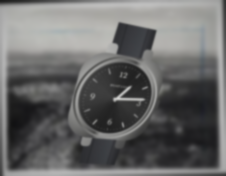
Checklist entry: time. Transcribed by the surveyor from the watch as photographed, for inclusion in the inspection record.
1:14
